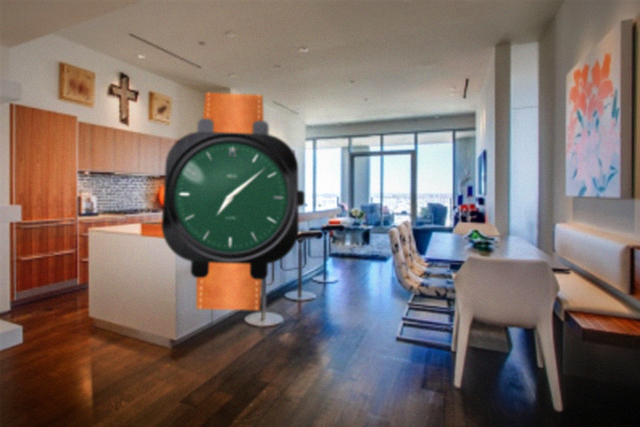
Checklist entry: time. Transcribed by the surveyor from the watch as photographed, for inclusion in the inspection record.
7:08
